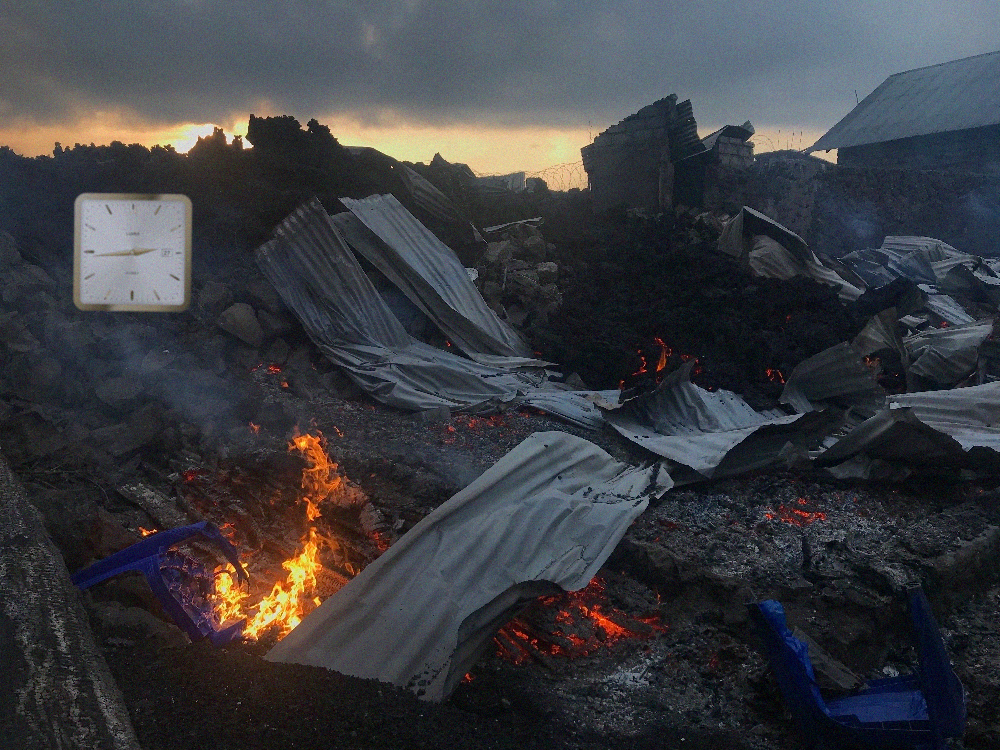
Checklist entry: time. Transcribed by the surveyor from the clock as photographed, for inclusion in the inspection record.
2:44
